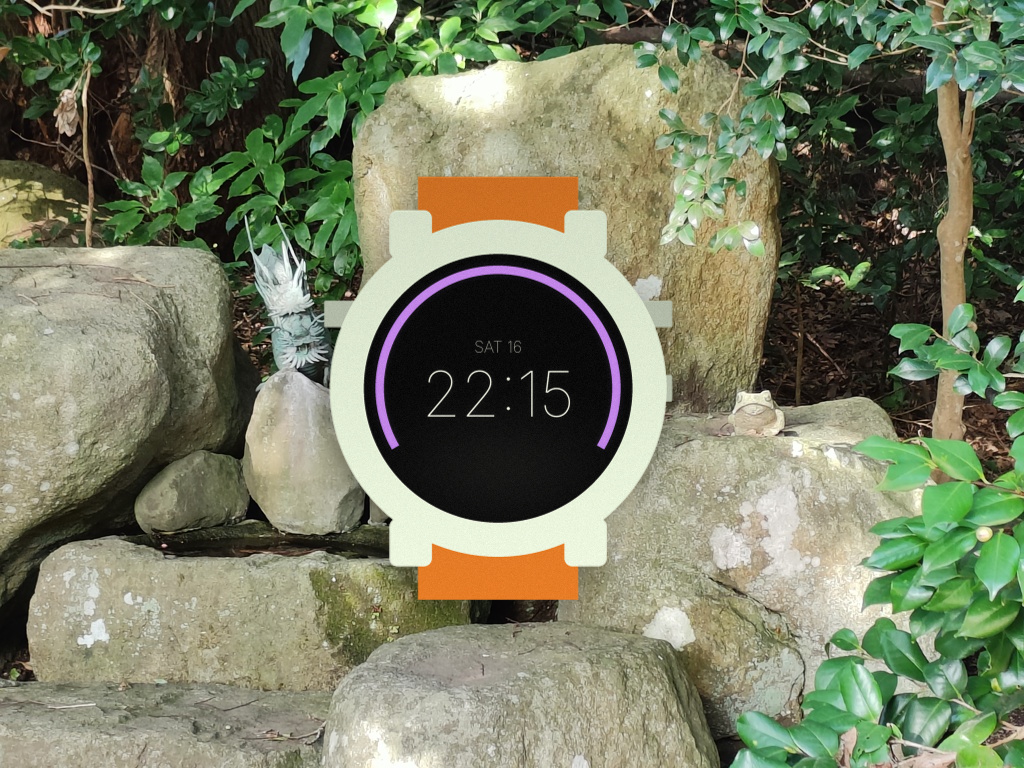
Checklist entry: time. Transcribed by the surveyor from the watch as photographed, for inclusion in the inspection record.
22:15
